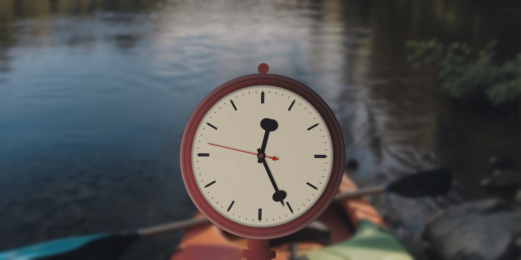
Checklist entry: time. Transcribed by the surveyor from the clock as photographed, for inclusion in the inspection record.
12:25:47
